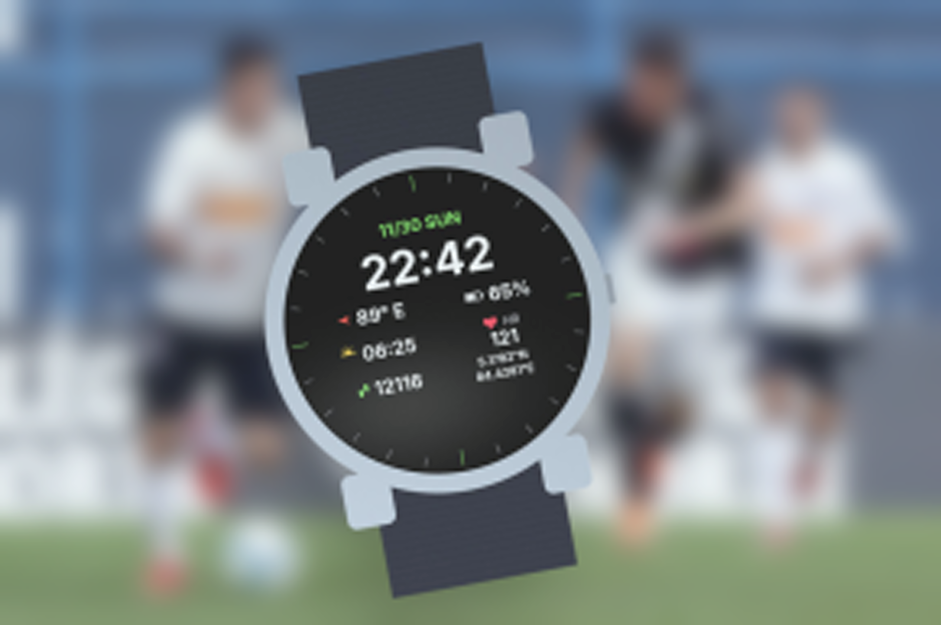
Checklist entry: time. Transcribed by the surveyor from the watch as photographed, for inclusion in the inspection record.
22:42
